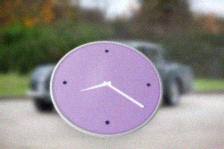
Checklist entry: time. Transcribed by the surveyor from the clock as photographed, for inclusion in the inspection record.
8:21
